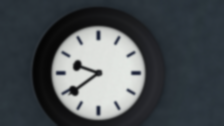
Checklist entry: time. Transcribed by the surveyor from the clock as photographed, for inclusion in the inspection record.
9:39
